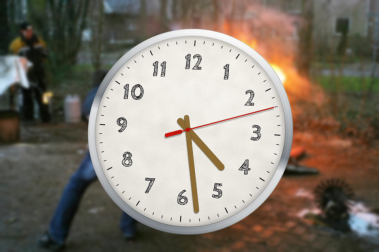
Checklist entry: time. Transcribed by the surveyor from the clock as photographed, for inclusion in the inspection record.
4:28:12
